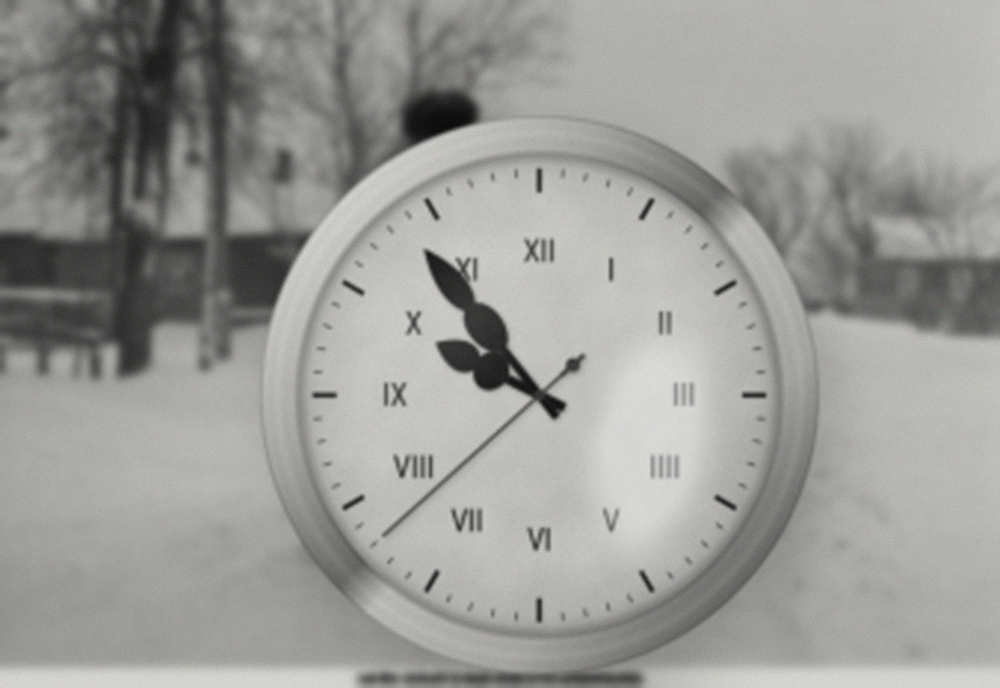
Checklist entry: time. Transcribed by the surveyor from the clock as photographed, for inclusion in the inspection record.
9:53:38
